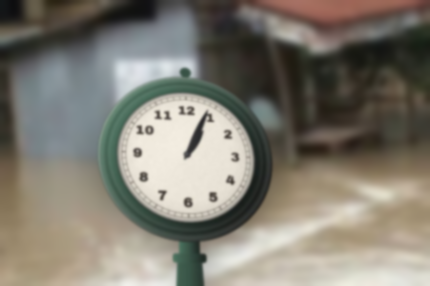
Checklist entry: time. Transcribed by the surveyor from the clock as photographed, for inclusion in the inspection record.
1:04
